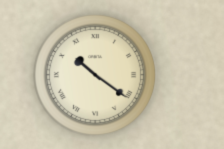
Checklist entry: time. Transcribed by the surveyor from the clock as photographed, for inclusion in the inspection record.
10:21
